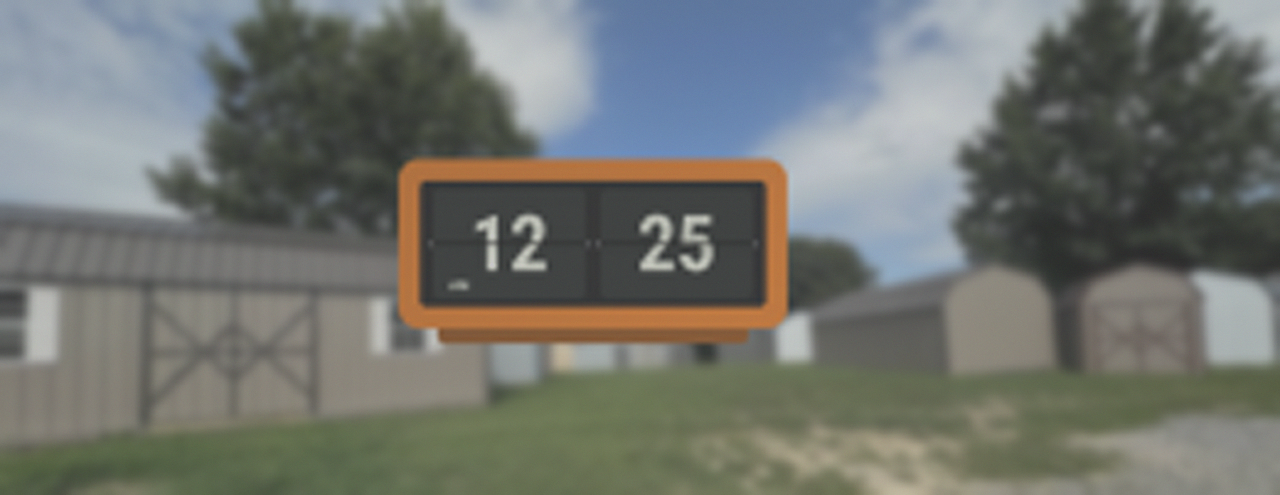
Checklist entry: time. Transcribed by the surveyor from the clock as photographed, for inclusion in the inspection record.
12:25
